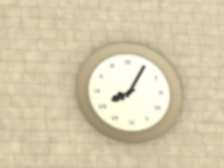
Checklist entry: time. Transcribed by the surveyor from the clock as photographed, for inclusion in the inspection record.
8:05
